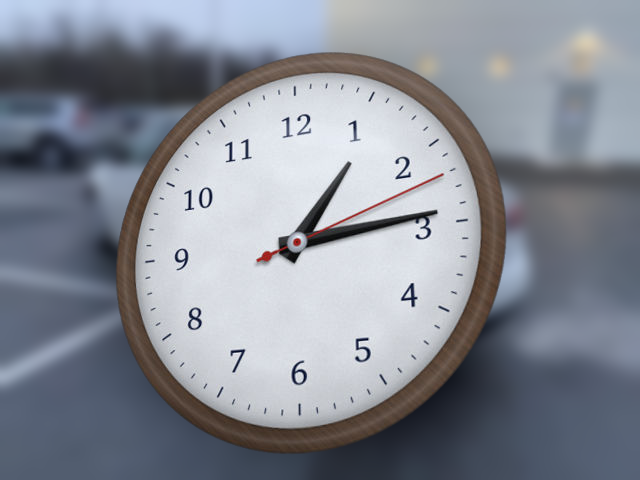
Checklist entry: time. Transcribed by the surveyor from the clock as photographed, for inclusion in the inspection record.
1:14:12
